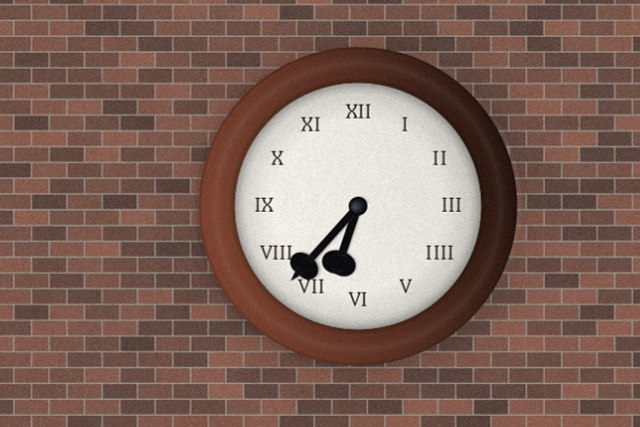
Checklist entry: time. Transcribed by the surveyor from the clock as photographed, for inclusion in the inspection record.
6:37
